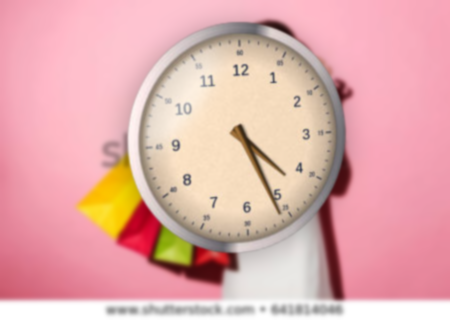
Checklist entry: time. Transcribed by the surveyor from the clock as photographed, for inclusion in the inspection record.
4:26
